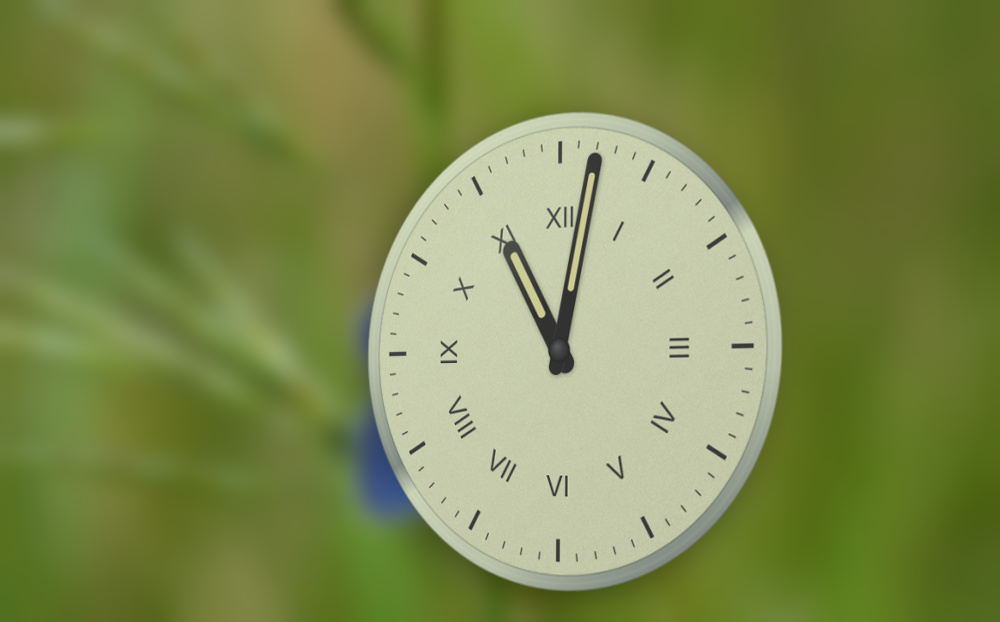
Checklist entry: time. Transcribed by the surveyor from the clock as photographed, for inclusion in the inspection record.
11:02
